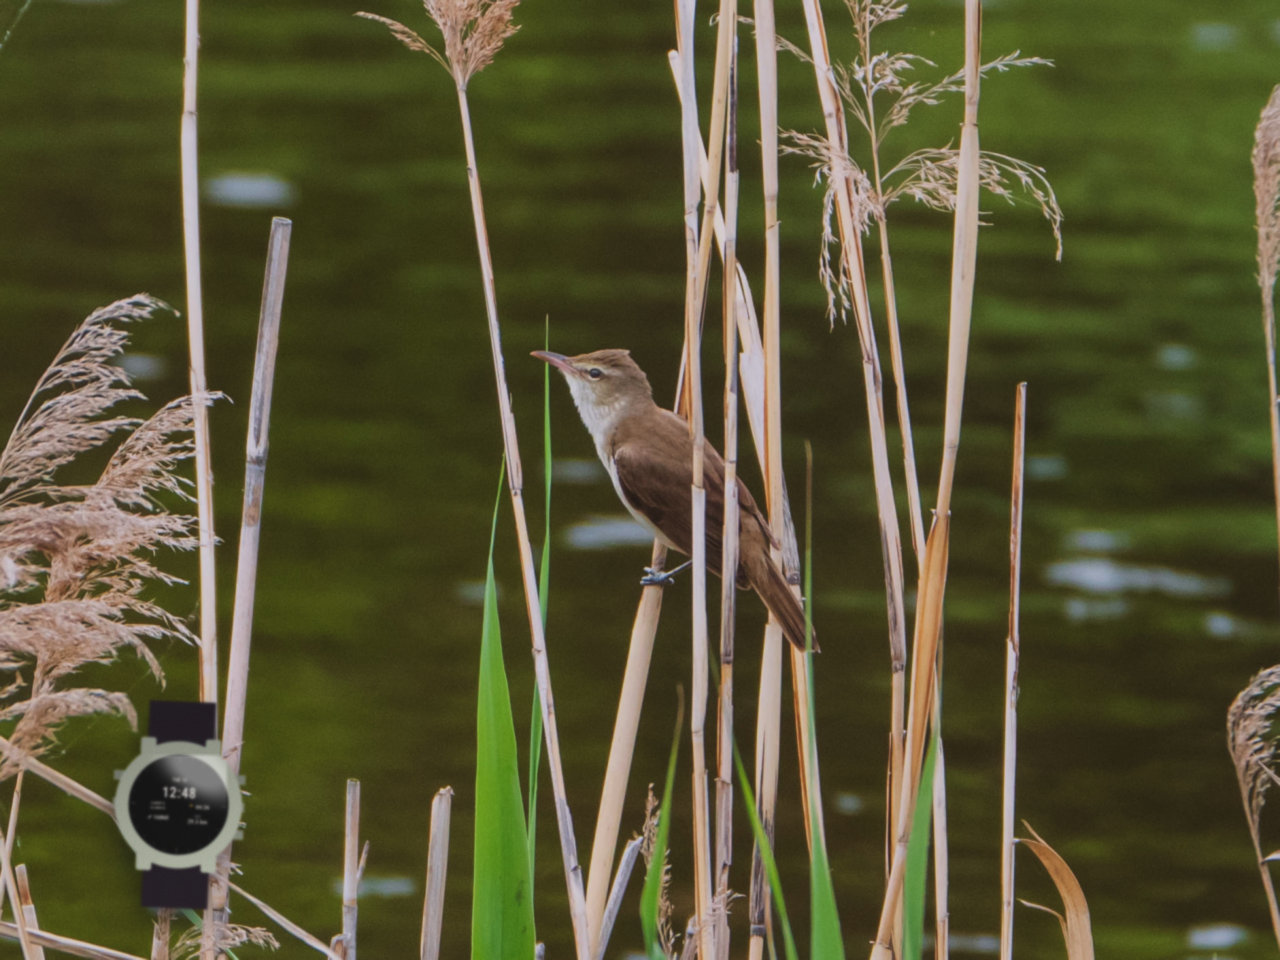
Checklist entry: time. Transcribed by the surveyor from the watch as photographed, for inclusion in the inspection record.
12:48
